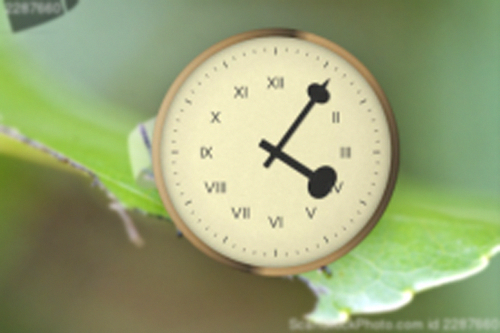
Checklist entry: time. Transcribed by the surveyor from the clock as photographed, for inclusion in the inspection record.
4:06
